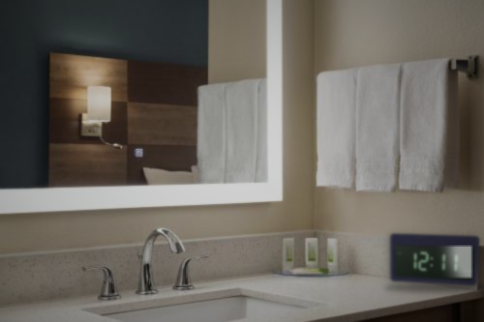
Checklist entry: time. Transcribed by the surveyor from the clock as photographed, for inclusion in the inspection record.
12:11
